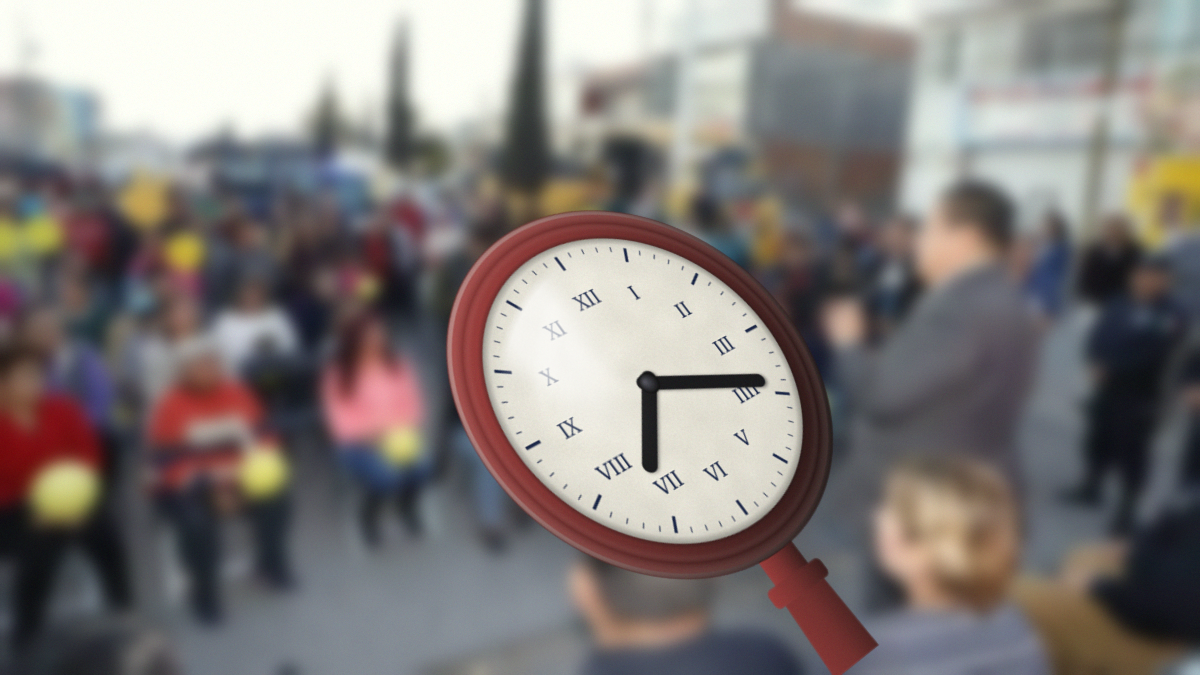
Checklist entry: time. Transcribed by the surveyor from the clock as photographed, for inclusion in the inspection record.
7:19
